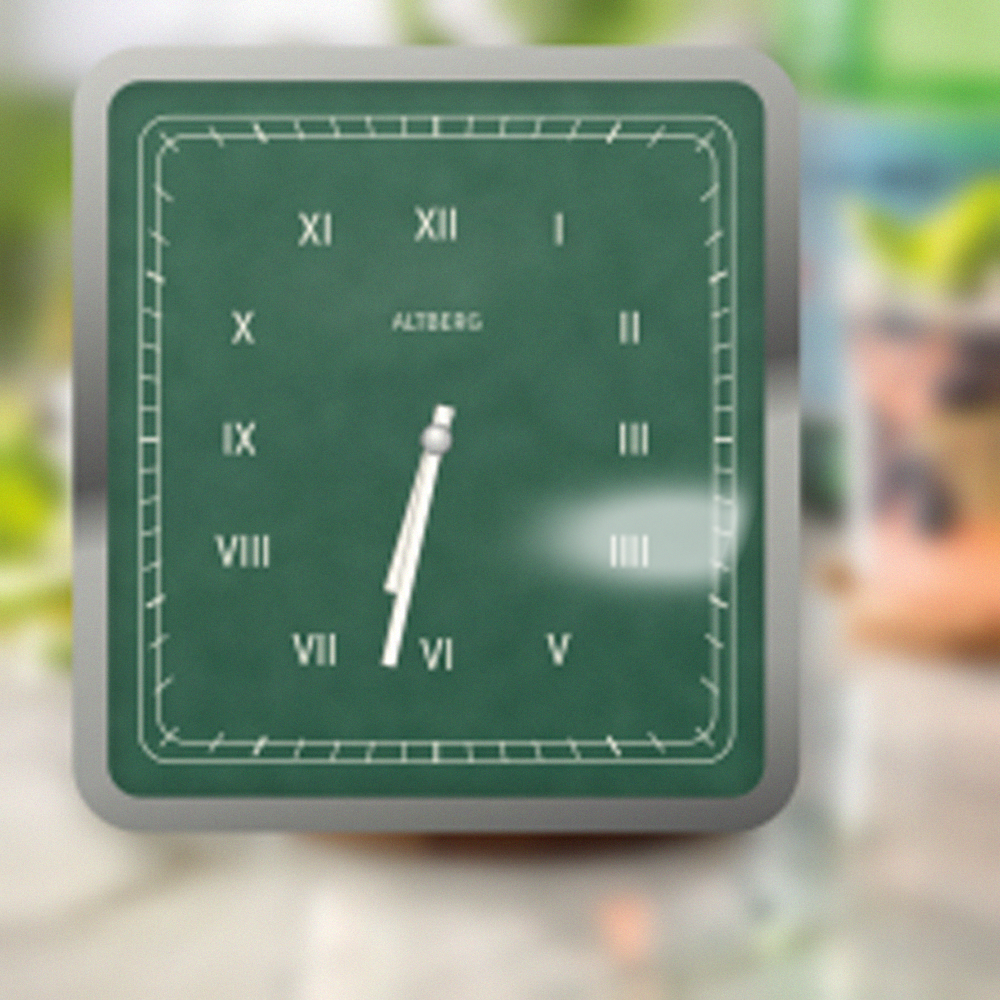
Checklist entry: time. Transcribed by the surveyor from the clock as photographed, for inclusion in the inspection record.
6:32
